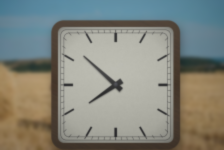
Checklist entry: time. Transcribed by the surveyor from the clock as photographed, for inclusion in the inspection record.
7:52
